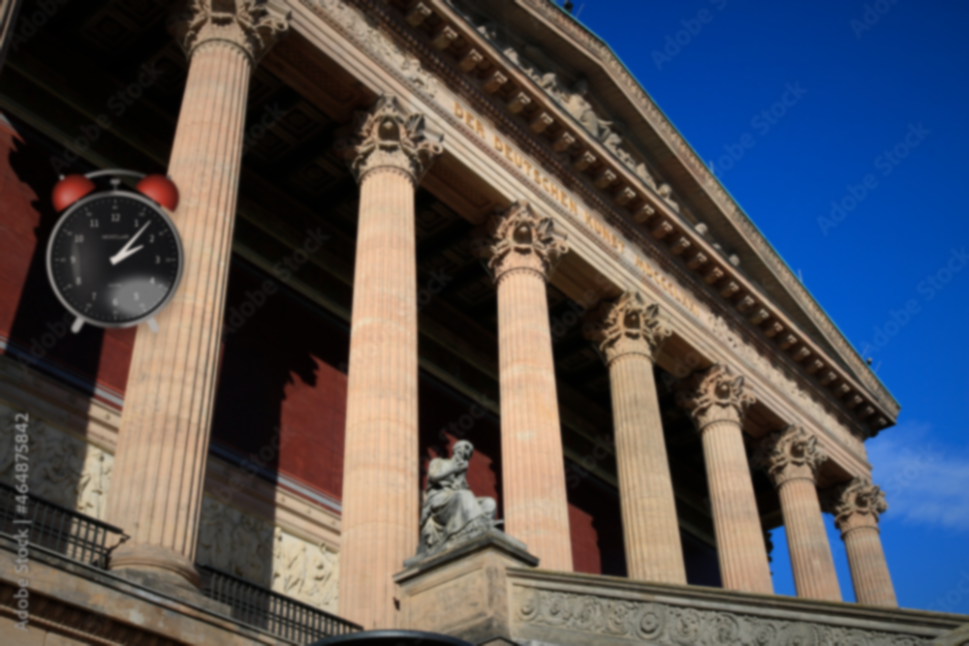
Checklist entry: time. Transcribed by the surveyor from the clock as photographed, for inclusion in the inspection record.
2:07
